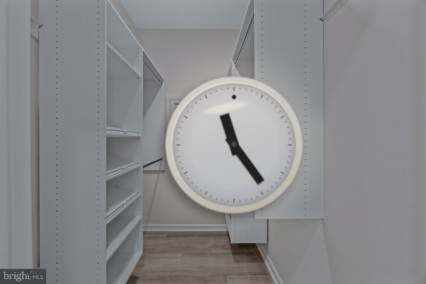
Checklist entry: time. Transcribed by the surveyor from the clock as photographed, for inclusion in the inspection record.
11:24
